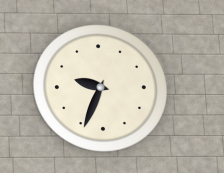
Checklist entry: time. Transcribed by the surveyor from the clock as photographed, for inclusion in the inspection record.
9:34
